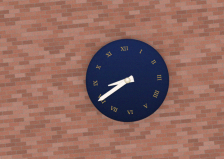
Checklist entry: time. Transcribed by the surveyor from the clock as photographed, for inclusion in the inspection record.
8:40
